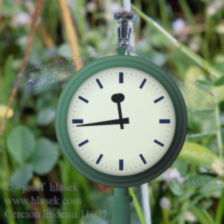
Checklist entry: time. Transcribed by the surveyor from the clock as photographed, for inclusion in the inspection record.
11:44
